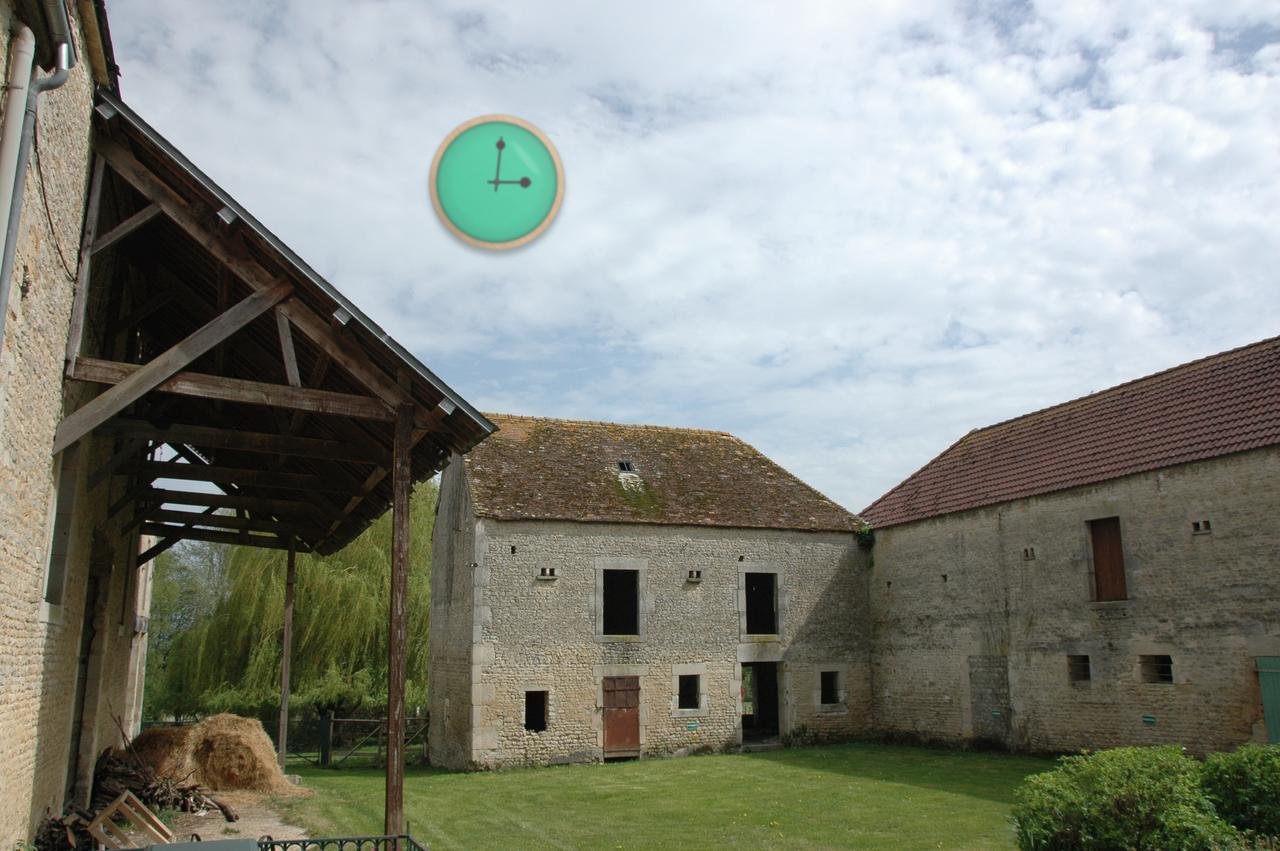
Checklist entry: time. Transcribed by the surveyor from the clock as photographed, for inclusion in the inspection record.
3:01
